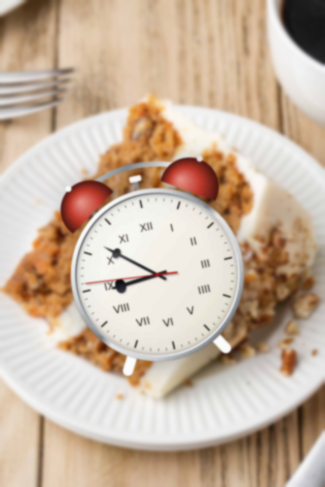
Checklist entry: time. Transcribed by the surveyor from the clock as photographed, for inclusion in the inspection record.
8:51:46
